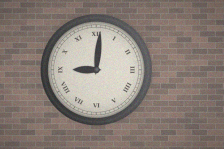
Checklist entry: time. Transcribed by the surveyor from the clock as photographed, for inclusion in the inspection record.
9:01
